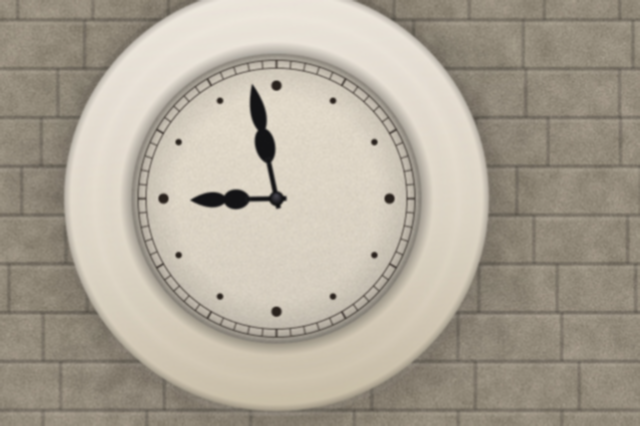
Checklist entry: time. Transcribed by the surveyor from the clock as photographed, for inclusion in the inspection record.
8:58
